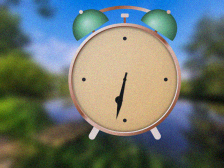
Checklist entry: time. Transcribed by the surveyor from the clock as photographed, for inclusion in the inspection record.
6:32
